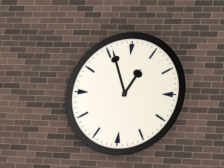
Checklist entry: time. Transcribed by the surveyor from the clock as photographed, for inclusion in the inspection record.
12:56
